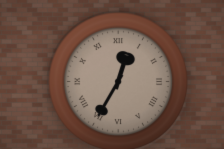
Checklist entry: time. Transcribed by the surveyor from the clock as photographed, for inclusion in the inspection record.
12:35
